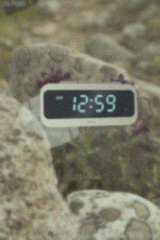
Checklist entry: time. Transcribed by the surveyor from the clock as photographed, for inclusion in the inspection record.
12:59
